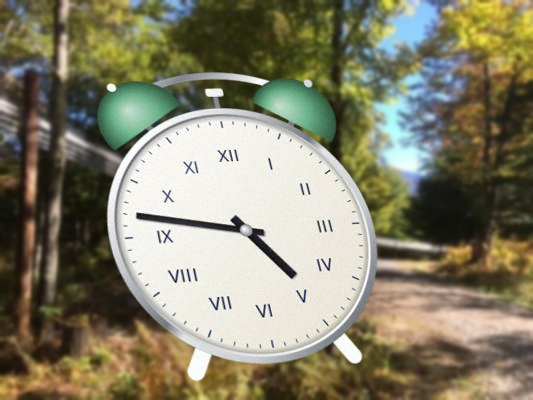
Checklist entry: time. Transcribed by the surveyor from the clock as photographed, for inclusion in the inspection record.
4:47
